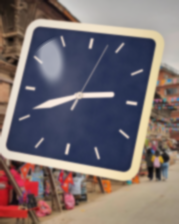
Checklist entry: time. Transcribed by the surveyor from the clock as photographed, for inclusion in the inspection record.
2:41:03
